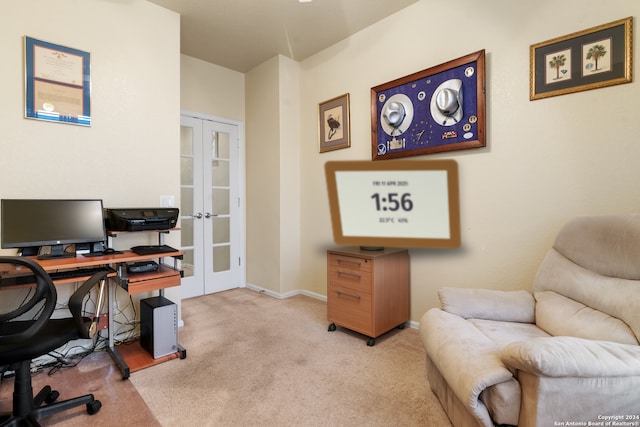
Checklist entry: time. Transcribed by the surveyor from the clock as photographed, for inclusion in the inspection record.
1:56
